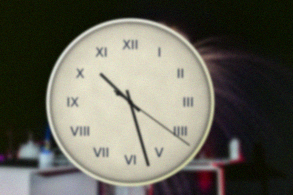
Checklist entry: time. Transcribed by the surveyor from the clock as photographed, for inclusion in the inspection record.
10:27:21
